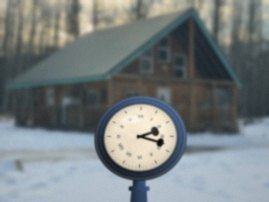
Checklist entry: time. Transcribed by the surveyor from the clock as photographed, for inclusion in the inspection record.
2:18
